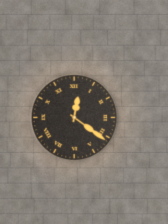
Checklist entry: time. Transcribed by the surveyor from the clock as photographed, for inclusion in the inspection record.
12:21
